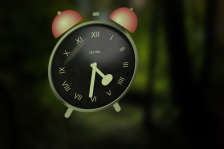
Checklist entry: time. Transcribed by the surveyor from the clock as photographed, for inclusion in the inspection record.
4:31
